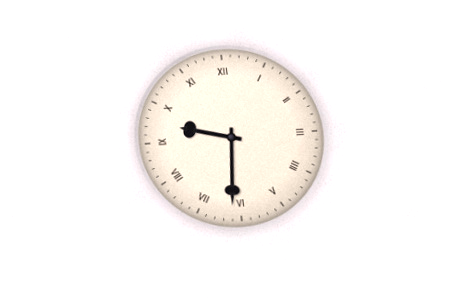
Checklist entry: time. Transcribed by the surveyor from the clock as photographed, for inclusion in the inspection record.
9:31
